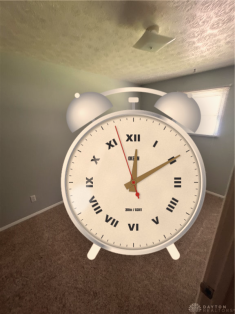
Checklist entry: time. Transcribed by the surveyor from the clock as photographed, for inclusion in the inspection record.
12:09:57
